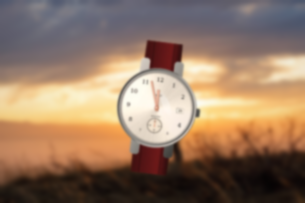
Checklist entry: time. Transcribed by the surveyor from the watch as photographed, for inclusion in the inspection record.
11:57
